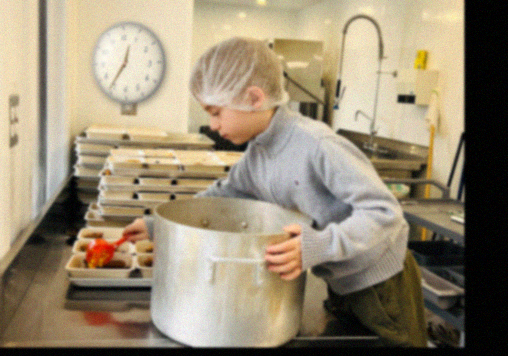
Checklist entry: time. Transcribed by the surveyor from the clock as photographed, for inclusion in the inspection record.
12:36
